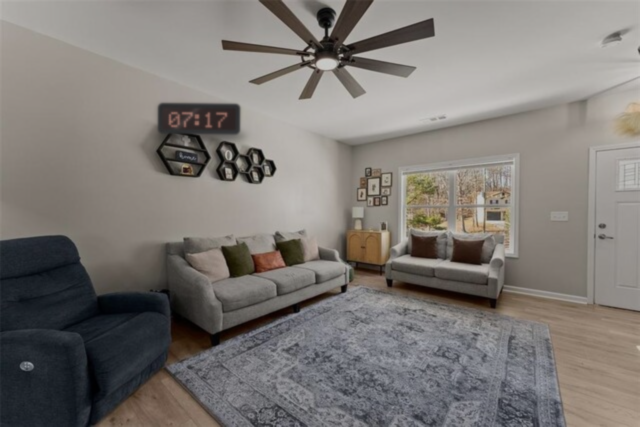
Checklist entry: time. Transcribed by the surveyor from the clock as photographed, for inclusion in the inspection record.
7:17
